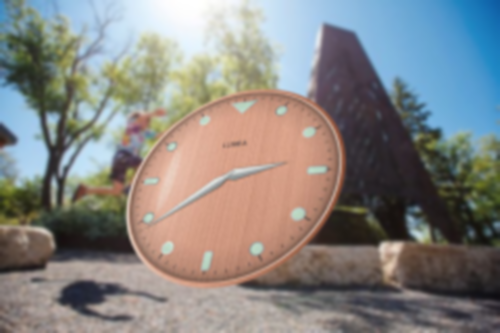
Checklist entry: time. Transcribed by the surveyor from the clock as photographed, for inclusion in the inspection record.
2:39
